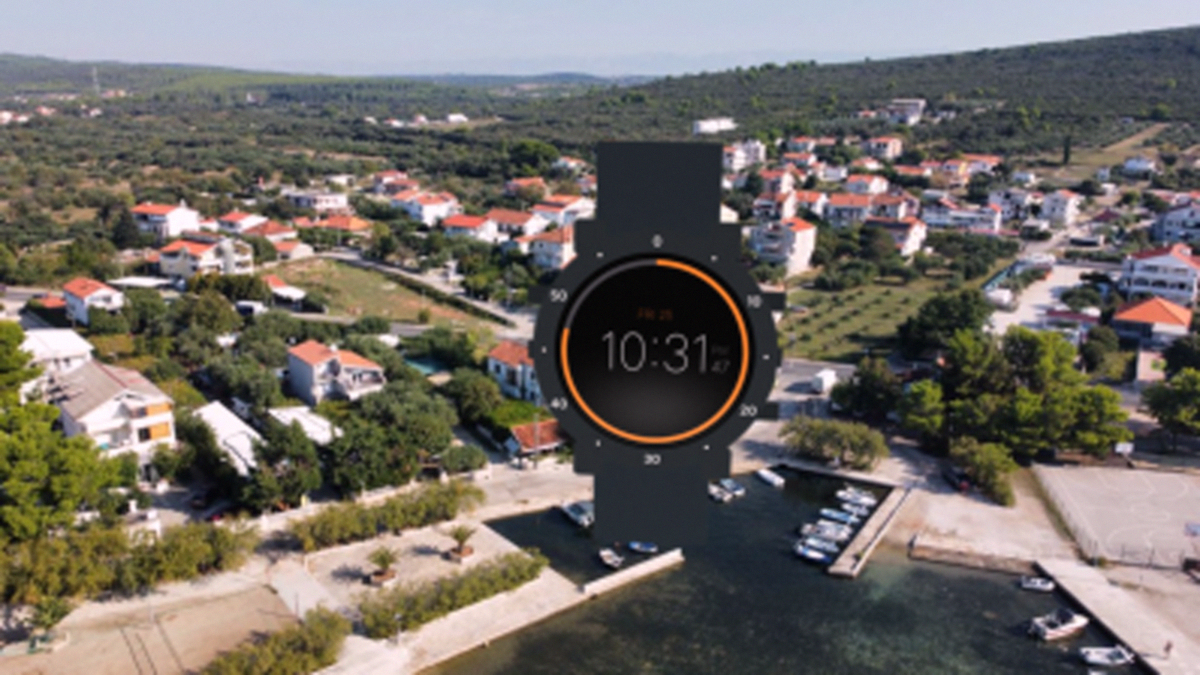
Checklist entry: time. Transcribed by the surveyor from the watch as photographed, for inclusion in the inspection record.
10:31
